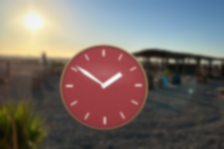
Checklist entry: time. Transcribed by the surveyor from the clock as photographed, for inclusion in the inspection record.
1:51
